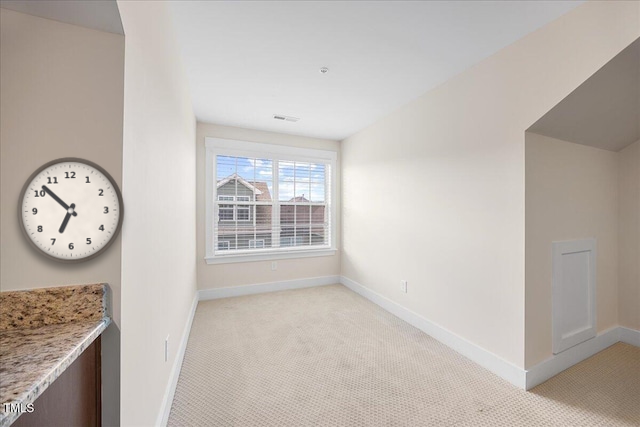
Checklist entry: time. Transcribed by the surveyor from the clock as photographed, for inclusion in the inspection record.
6:52
